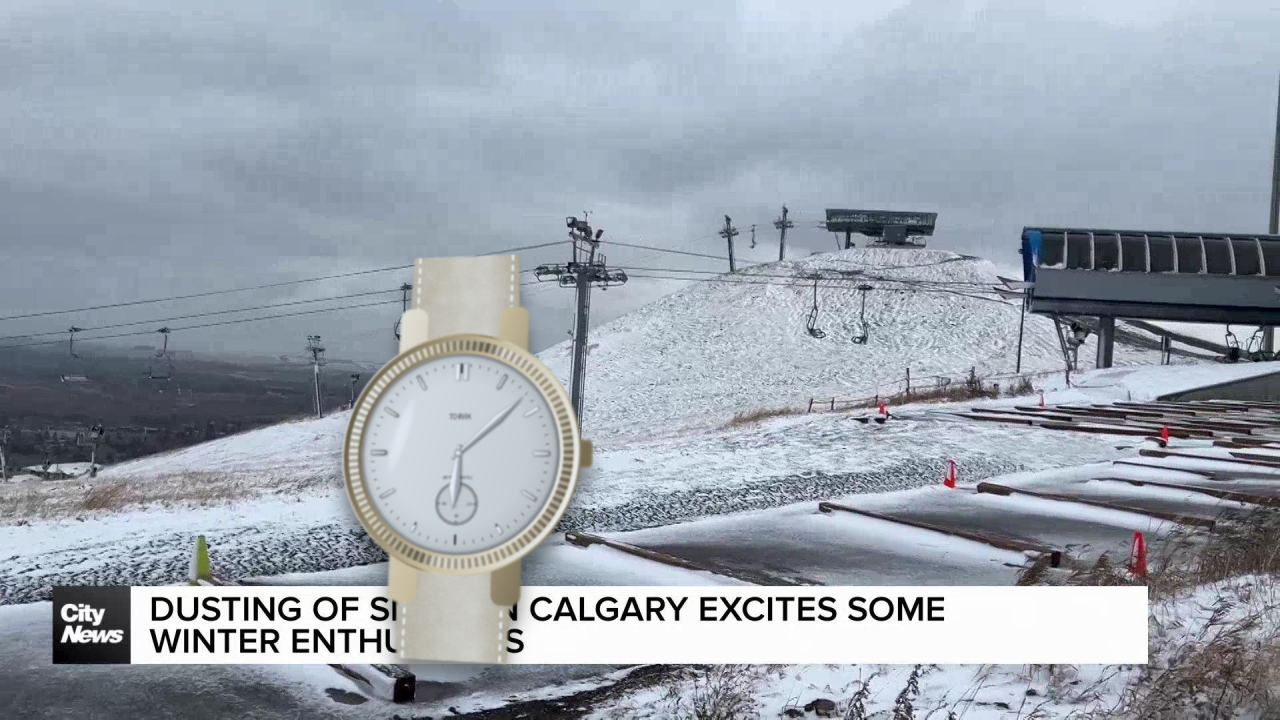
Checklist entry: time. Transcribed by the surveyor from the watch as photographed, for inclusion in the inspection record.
6:08
